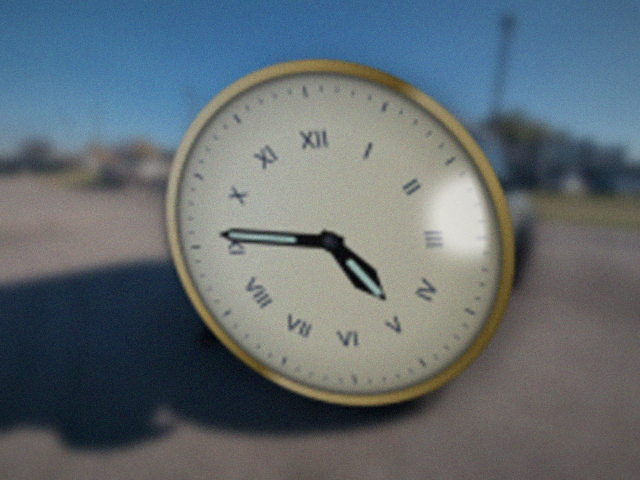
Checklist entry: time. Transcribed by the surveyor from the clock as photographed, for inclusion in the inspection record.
4:46
